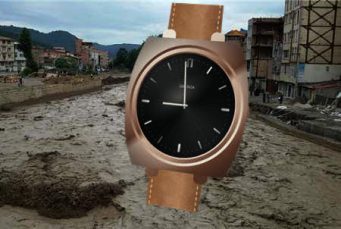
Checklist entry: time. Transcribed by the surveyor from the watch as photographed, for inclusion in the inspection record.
8:59
